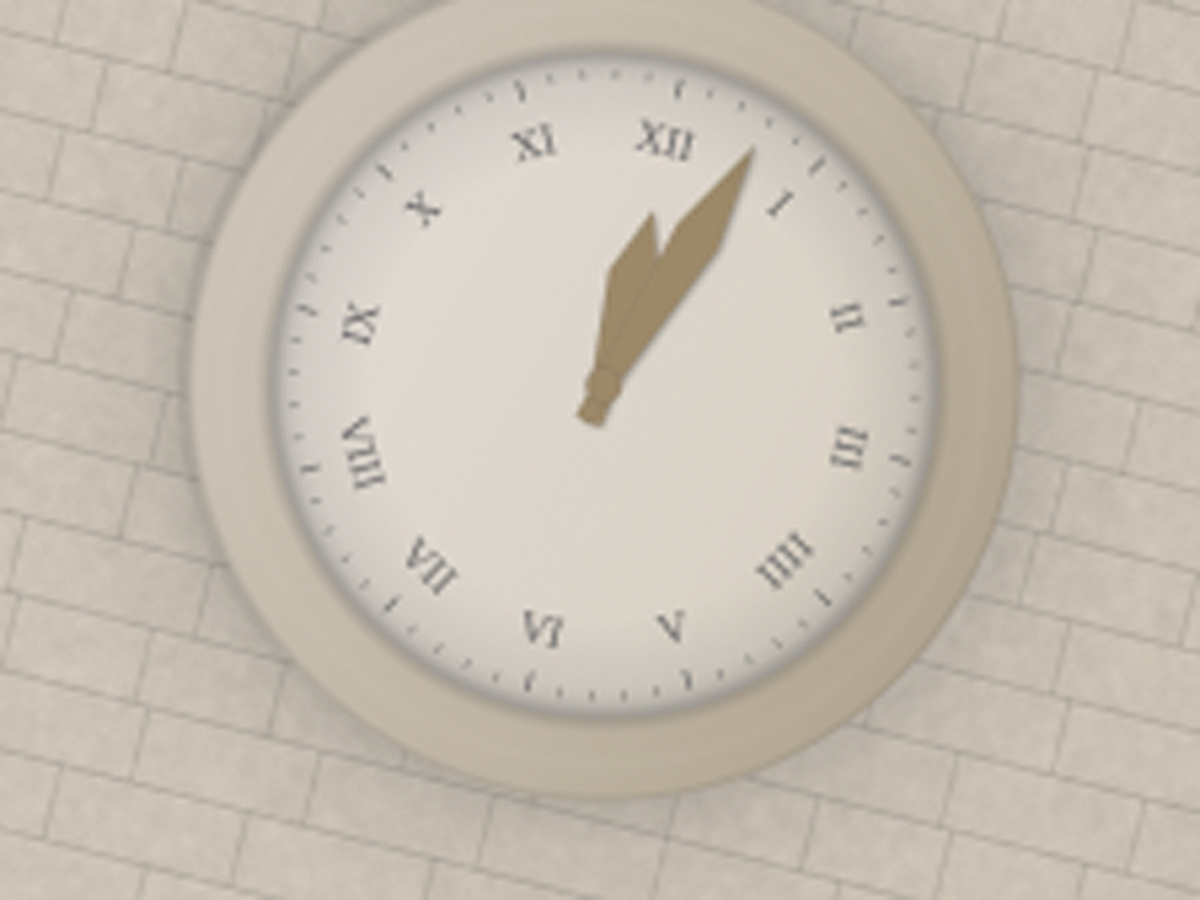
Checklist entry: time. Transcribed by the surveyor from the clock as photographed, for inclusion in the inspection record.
12:03
